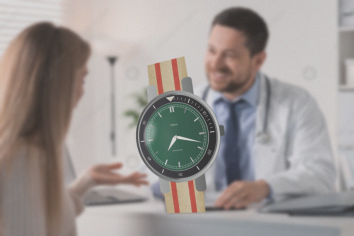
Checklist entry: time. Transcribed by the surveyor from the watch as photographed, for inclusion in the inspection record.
7:18
